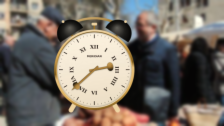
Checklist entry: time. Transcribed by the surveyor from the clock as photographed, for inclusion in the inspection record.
2:38
